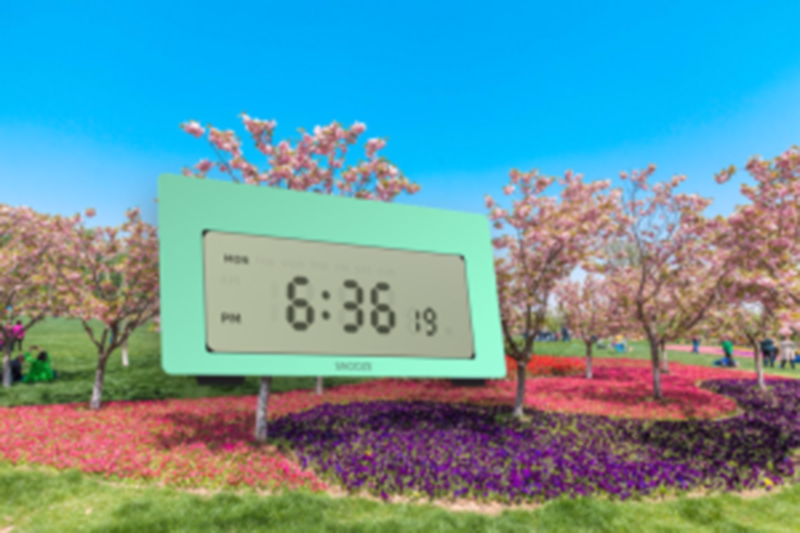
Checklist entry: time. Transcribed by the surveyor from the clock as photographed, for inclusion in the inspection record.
6:36:19
